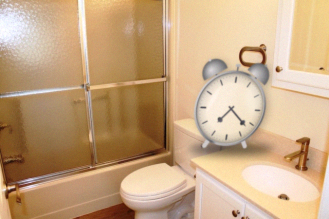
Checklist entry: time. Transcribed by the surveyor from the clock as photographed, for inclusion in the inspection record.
7:22
